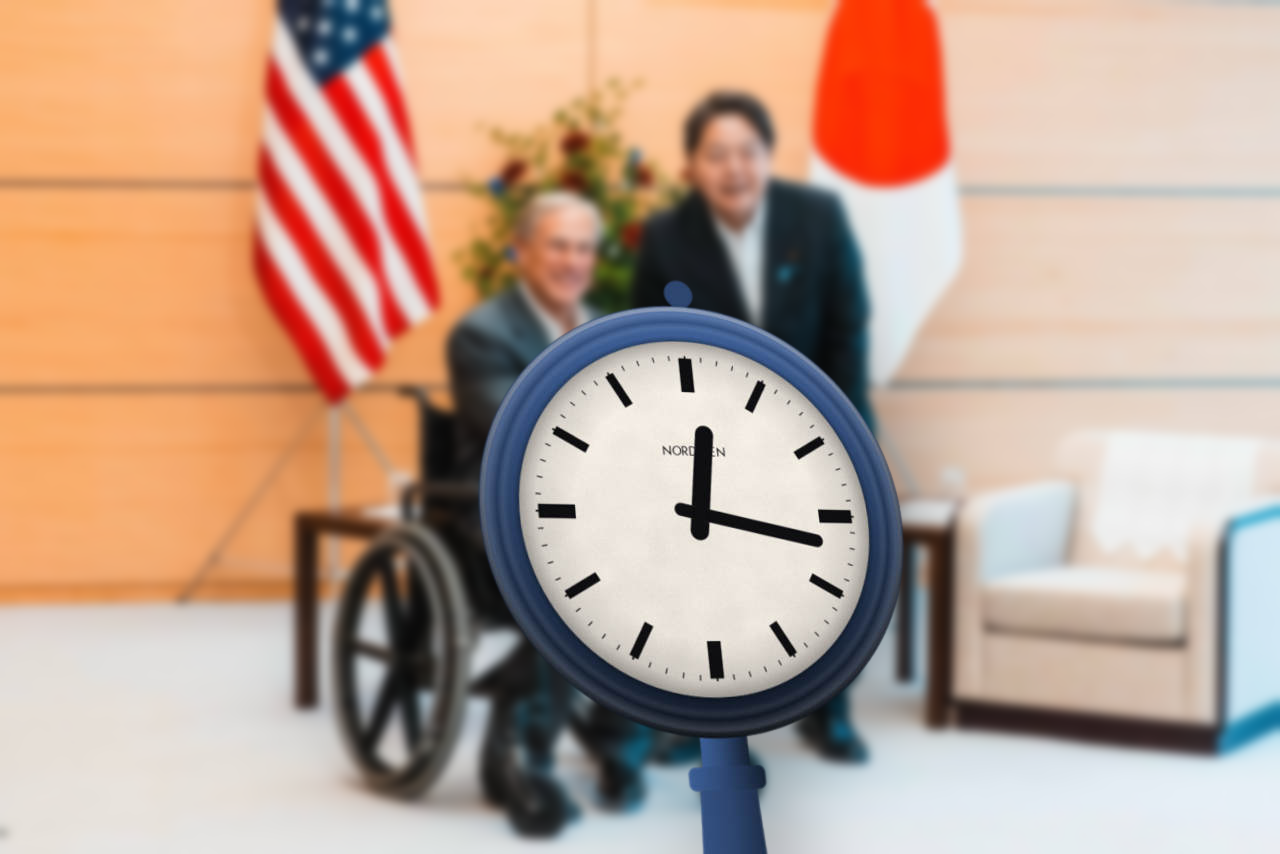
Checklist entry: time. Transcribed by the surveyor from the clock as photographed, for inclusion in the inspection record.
12:17
